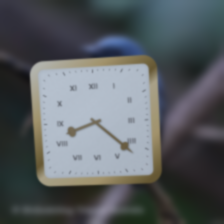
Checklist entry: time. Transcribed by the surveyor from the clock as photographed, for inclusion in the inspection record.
8:22
